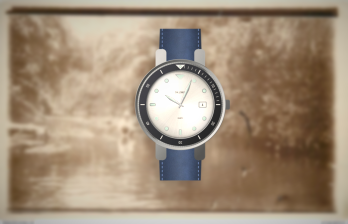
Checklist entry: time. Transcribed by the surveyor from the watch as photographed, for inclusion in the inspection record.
10:04
